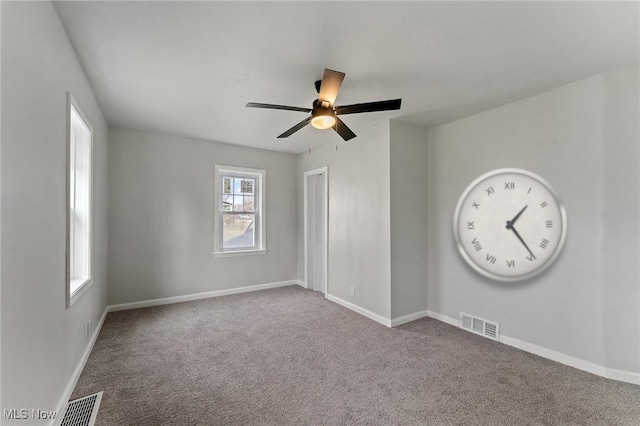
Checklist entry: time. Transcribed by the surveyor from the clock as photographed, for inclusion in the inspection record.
1:24
